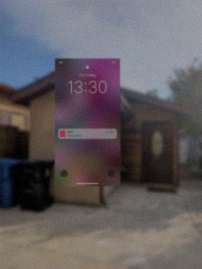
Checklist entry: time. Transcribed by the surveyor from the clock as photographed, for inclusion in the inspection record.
13:30
